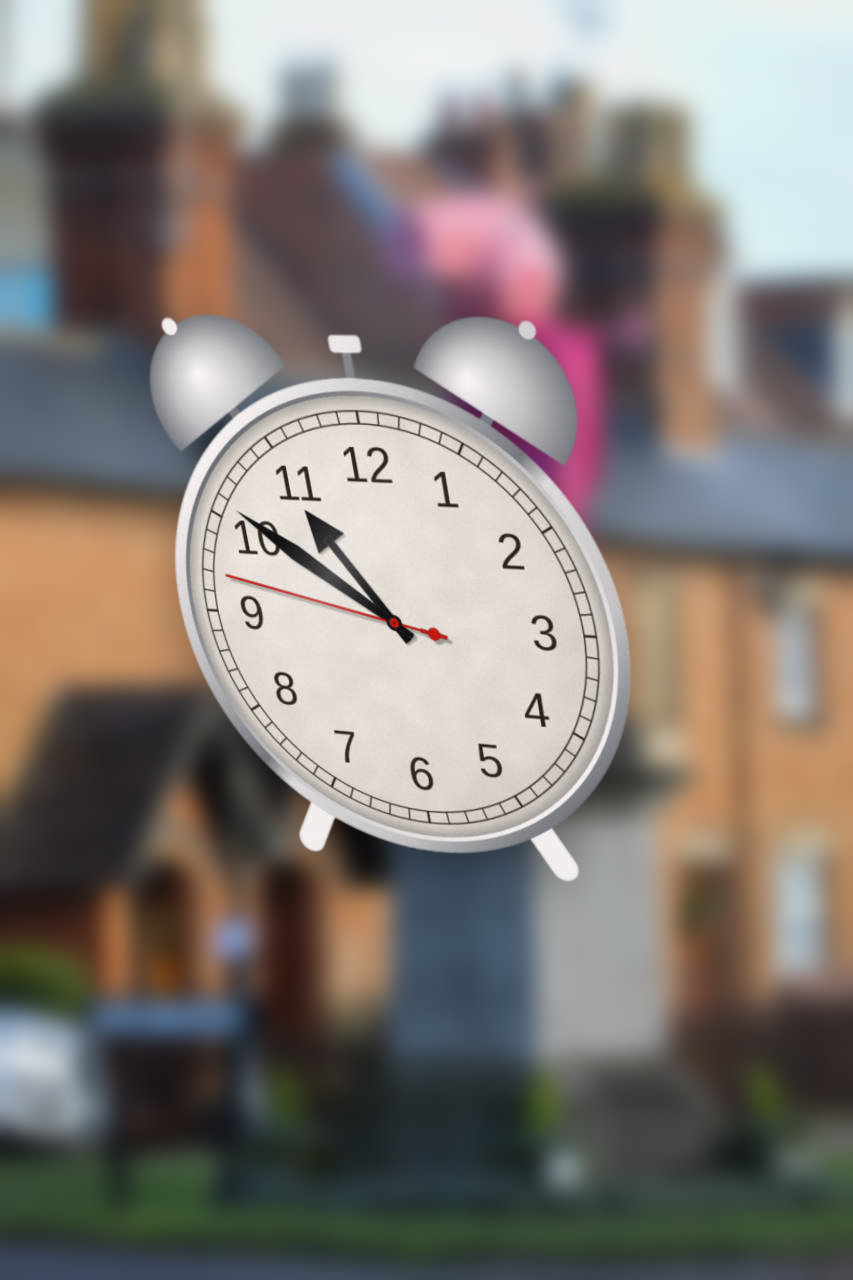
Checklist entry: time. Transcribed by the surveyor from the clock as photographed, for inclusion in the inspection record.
10:50:47
